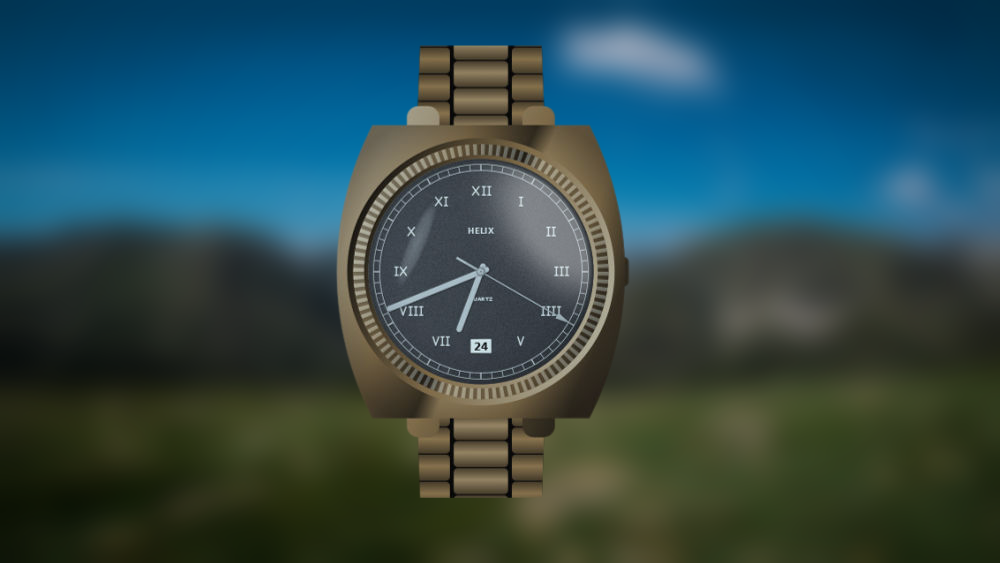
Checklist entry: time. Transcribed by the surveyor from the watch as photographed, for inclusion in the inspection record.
6:41:20
